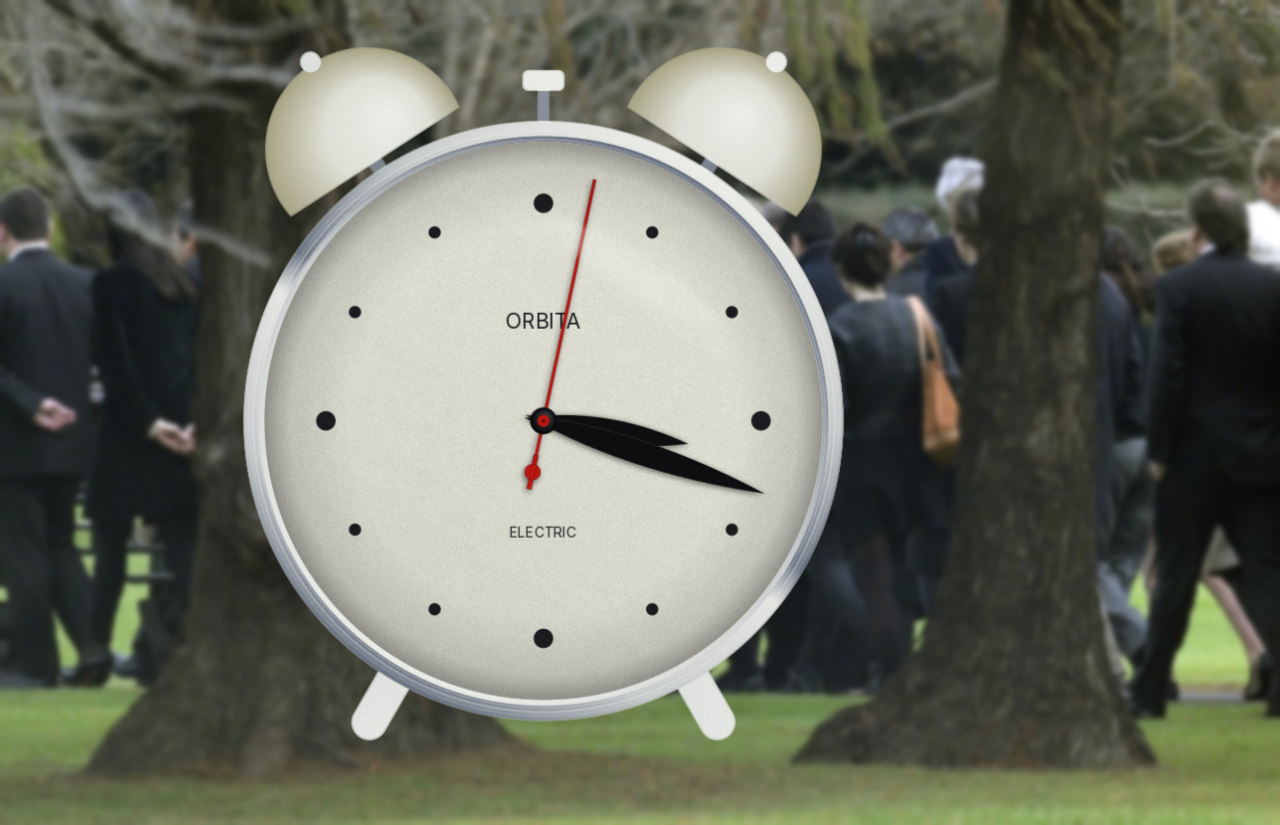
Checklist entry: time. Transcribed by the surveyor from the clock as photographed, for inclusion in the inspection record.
3:18:02
